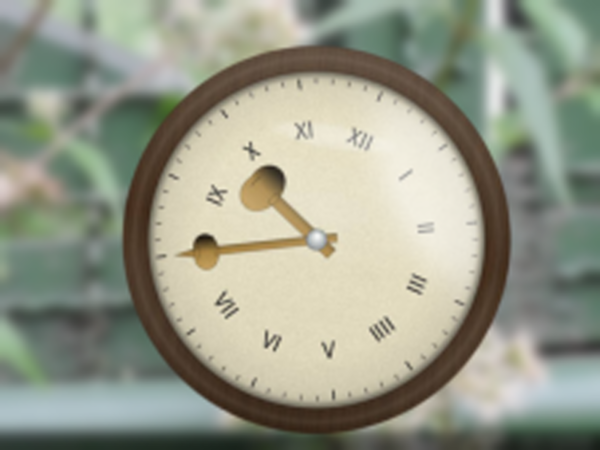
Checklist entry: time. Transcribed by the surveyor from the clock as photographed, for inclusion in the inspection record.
9:40
